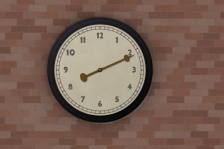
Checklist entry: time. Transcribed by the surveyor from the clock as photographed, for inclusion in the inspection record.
8:11
